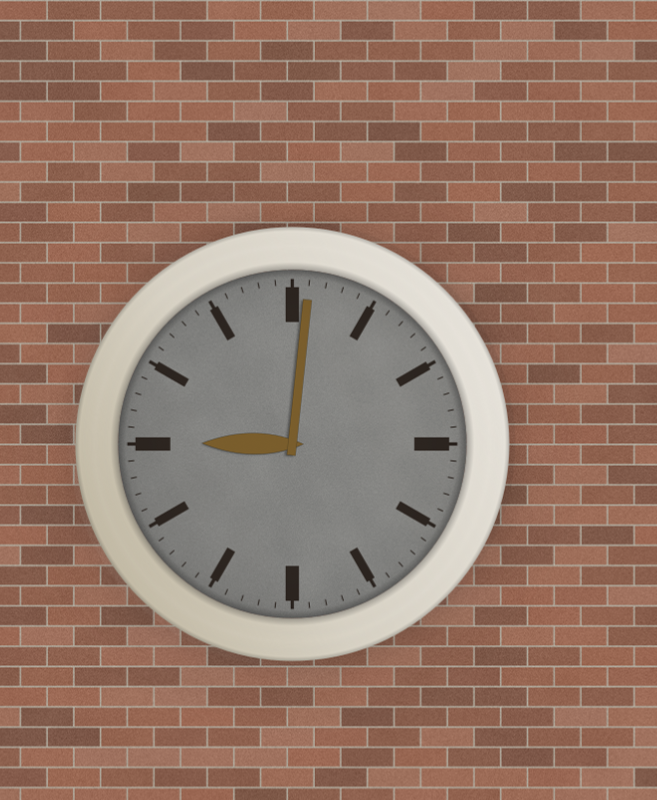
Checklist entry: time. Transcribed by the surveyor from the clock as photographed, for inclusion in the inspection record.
9:01
